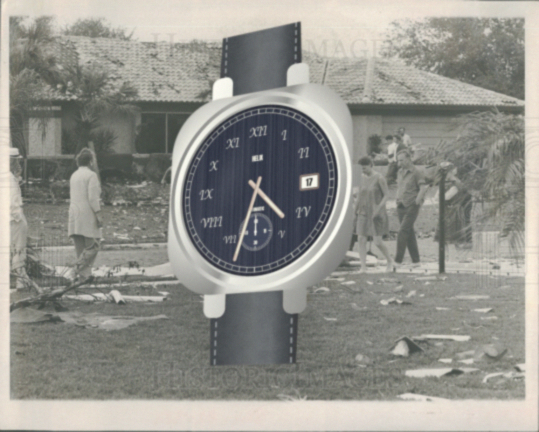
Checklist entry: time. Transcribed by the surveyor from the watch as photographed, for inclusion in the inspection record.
4:33
